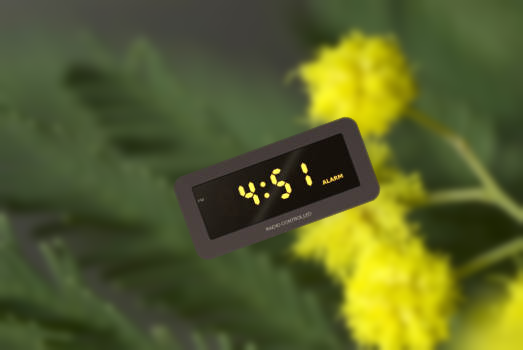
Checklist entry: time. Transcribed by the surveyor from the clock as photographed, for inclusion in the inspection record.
4:51
